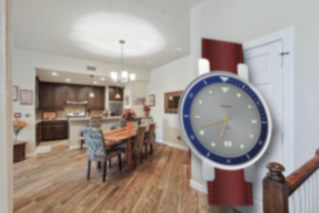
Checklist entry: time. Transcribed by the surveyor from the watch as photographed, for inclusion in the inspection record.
6:42
